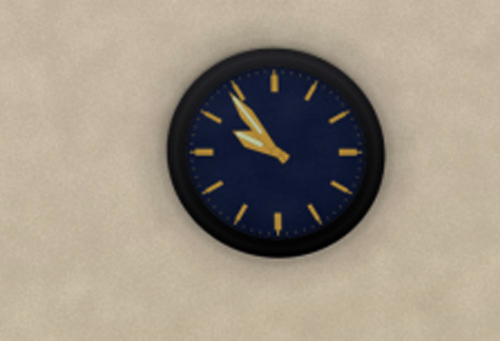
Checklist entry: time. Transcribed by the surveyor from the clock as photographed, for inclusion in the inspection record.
9:54
